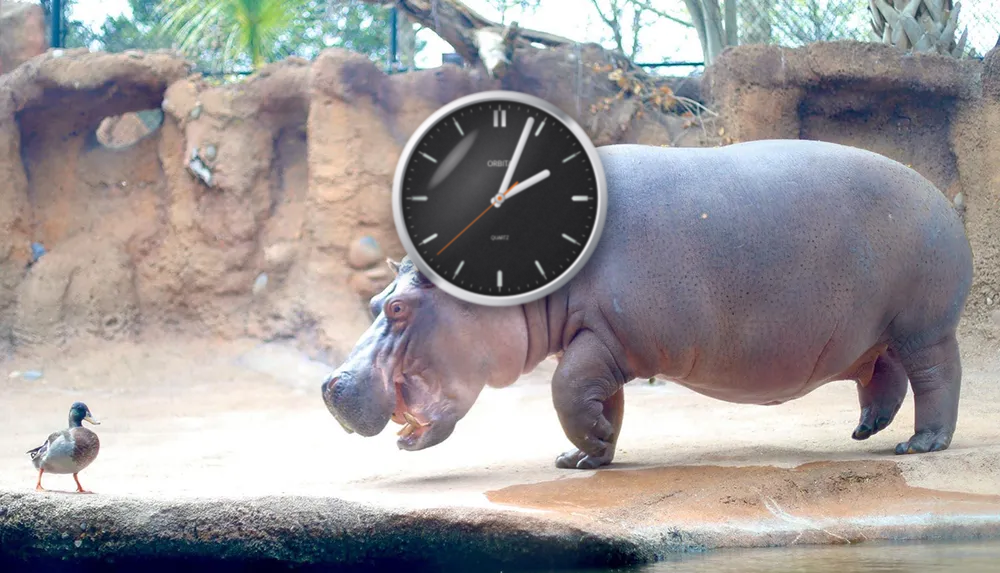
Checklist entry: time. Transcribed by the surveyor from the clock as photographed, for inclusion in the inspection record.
2:03:38
